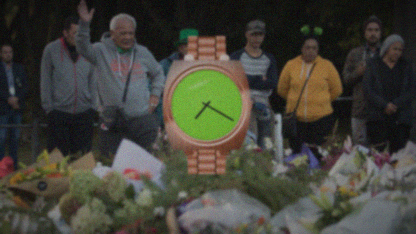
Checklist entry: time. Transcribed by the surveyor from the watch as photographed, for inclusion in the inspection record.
7:20
